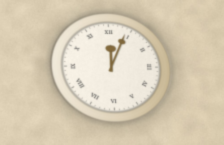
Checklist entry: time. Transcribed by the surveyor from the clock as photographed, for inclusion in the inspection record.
12:04
